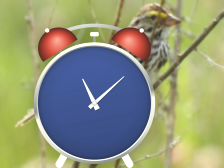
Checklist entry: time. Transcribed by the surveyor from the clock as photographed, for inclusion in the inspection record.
11:08
